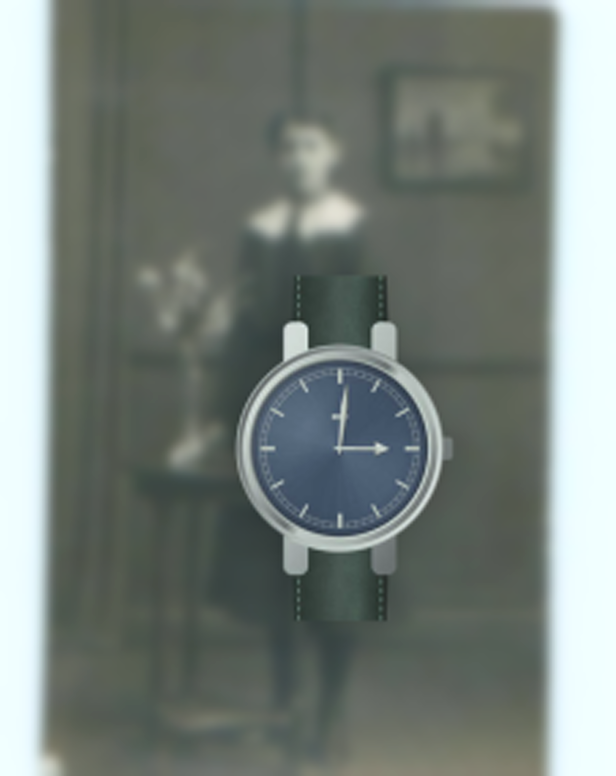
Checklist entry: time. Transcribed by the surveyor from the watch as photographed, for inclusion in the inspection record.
3:01
